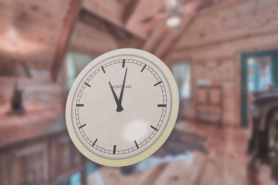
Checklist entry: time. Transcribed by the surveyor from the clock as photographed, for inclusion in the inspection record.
11:01
